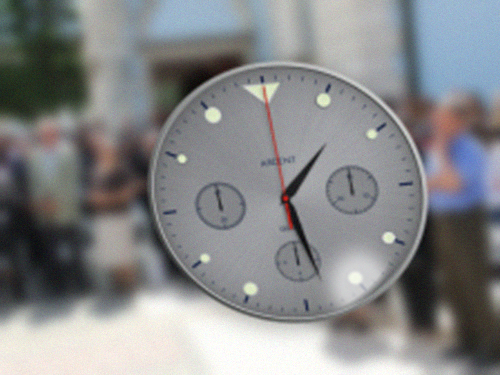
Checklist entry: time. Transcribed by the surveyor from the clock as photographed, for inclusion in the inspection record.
1:28
